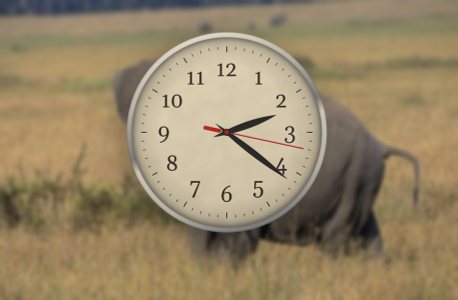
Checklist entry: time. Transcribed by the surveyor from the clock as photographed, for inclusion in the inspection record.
2:21:17
